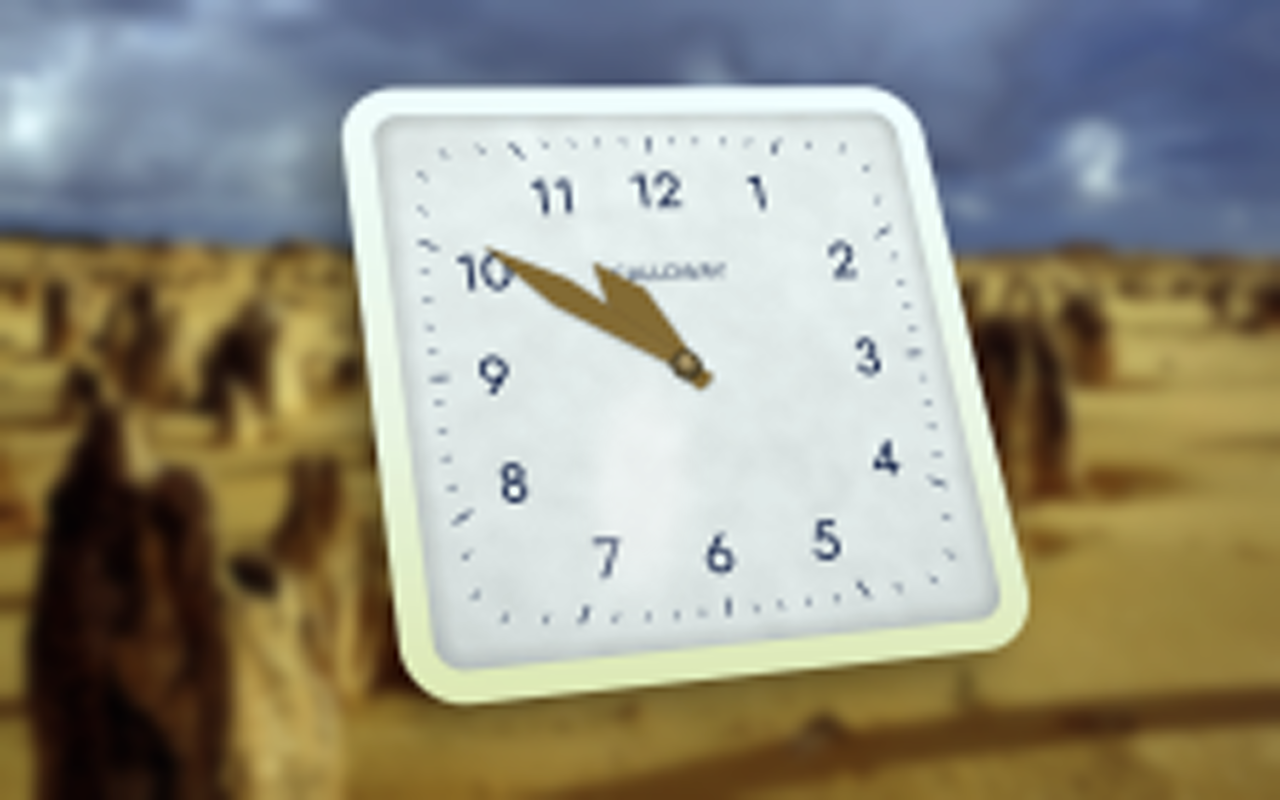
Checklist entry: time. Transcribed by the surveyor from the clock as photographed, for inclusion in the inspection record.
10:51
